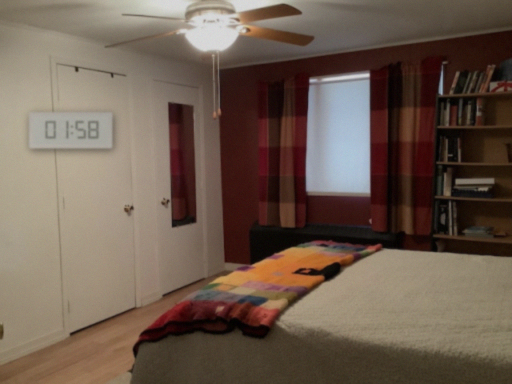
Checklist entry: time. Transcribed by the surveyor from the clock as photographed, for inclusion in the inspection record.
1:58
